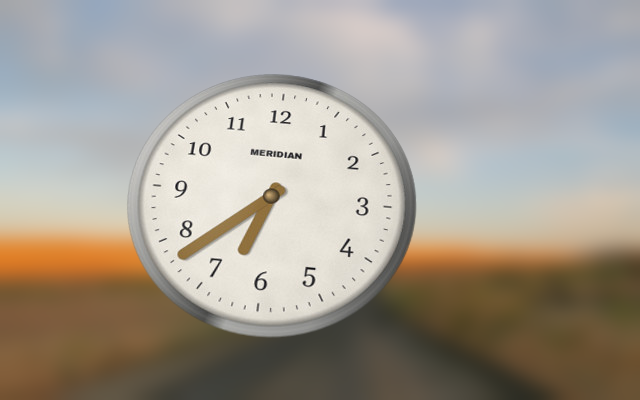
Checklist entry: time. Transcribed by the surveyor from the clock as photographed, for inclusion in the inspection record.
6:38
